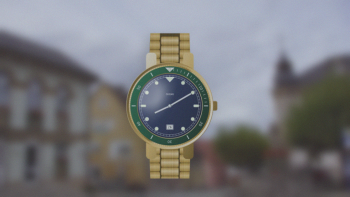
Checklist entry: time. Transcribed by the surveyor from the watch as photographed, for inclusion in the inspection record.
8:10
